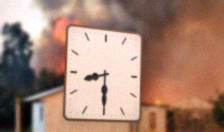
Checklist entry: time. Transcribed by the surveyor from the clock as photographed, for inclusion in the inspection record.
8:30
